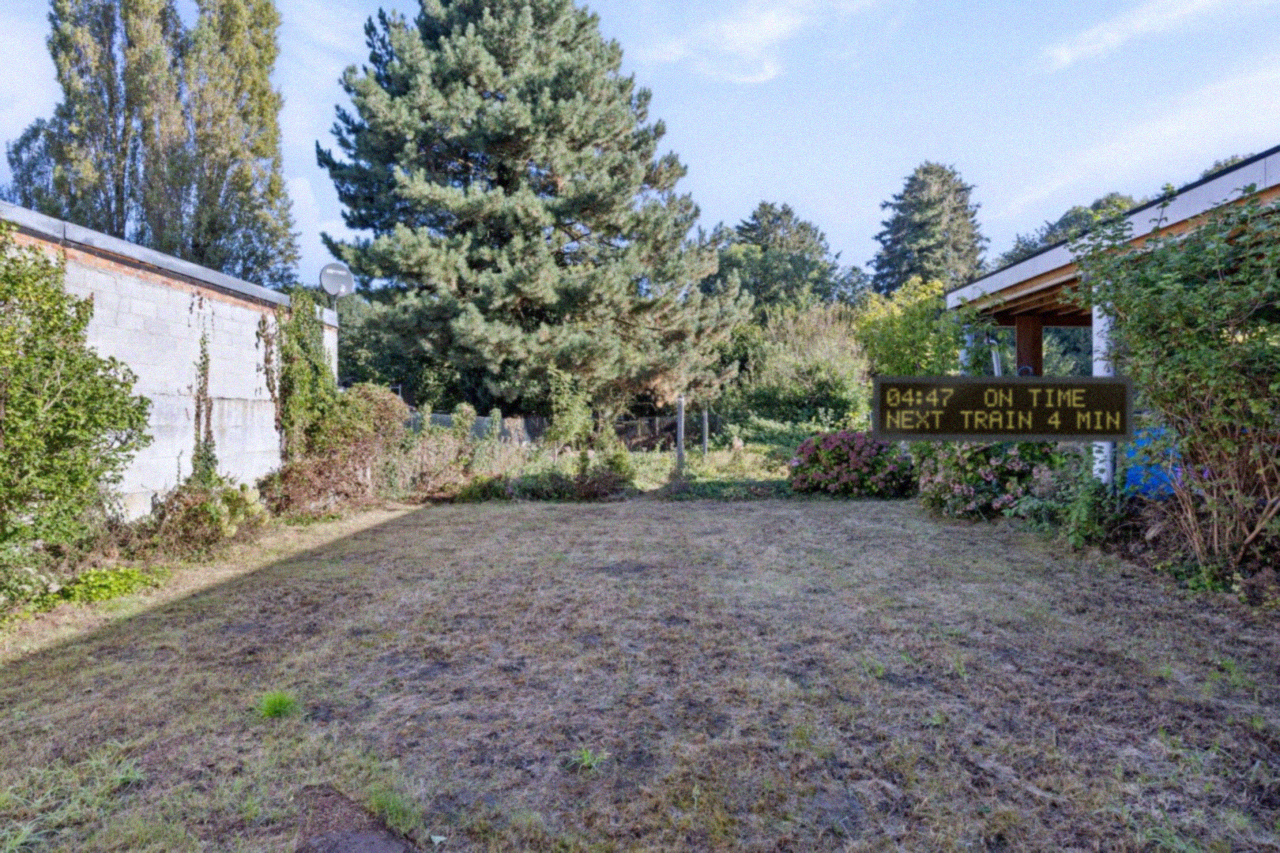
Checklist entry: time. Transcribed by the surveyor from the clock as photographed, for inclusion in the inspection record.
4:47
